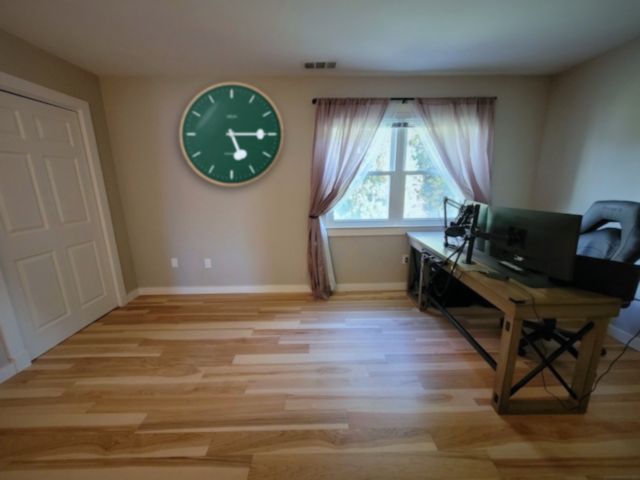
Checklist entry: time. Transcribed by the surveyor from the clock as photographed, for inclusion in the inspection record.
5:15
